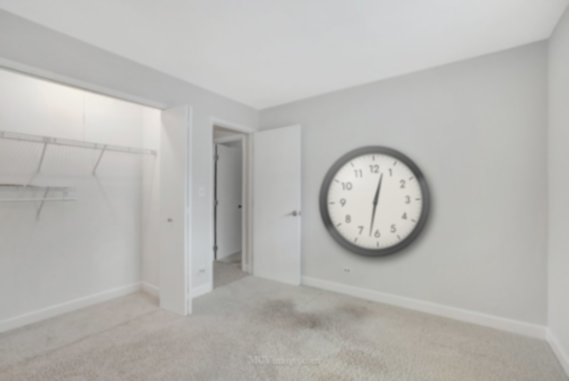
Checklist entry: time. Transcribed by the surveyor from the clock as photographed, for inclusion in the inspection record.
12:32
